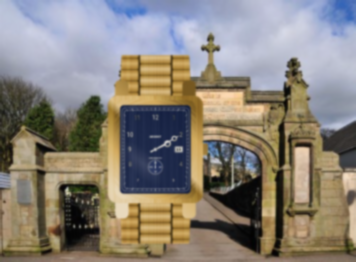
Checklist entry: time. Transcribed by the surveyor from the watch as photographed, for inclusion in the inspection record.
2:10
